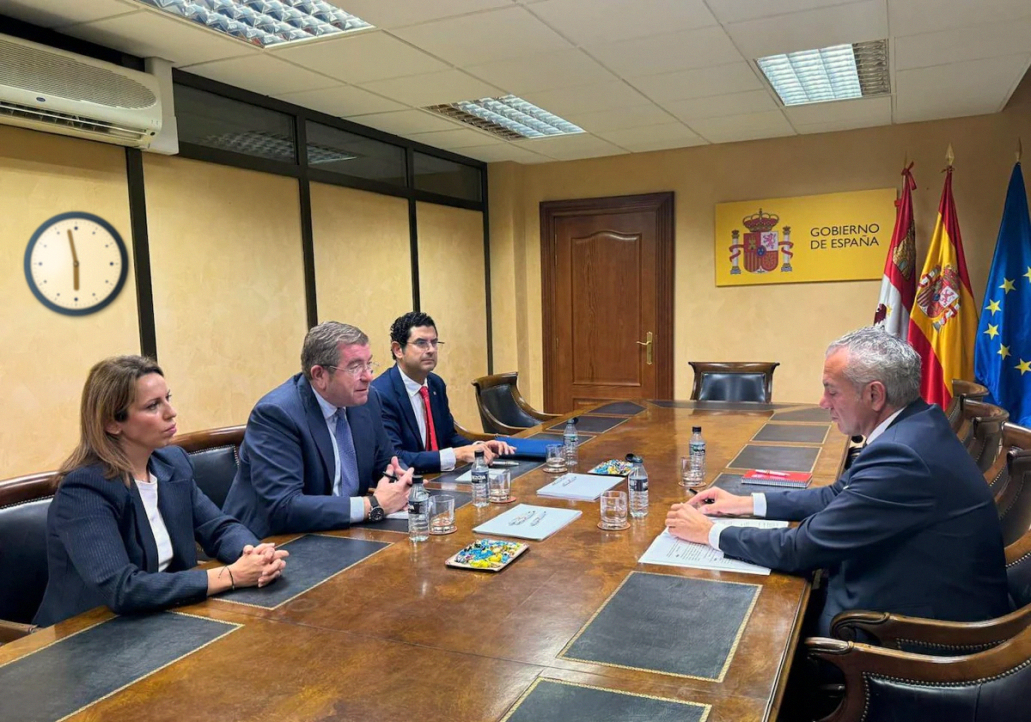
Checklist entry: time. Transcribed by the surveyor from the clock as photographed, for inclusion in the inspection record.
5:58
